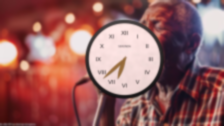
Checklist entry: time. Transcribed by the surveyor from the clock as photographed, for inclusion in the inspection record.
6:38
